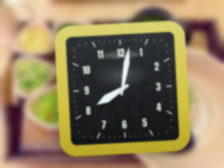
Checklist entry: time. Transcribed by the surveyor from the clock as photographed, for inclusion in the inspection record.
8:02
